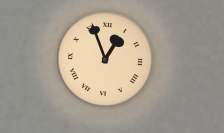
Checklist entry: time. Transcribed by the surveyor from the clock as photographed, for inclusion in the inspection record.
12:56
